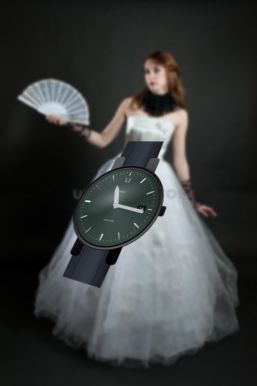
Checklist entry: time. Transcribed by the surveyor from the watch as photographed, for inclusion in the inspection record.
11:16
